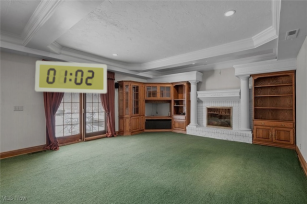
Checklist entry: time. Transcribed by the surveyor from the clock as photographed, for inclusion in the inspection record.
1:02
